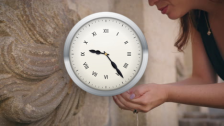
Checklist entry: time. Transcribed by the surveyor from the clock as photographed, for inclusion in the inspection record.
9:24
